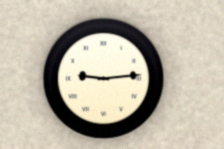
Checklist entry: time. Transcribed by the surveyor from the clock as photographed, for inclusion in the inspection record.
9:14
